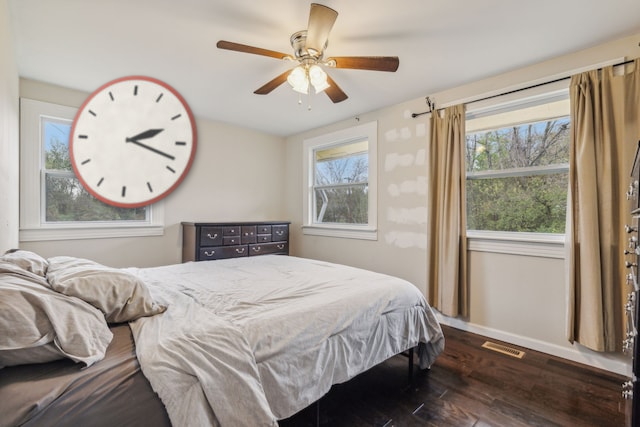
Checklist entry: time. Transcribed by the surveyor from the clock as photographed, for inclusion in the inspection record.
2:18
